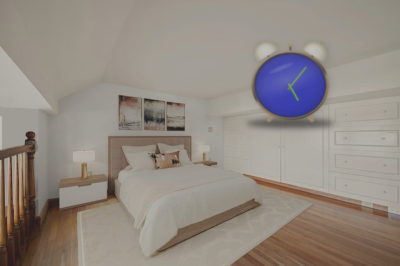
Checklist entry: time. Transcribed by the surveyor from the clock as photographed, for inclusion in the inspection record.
5:06
